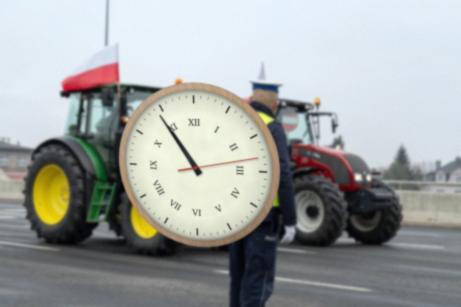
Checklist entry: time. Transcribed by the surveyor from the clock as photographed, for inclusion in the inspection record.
10:54:13
